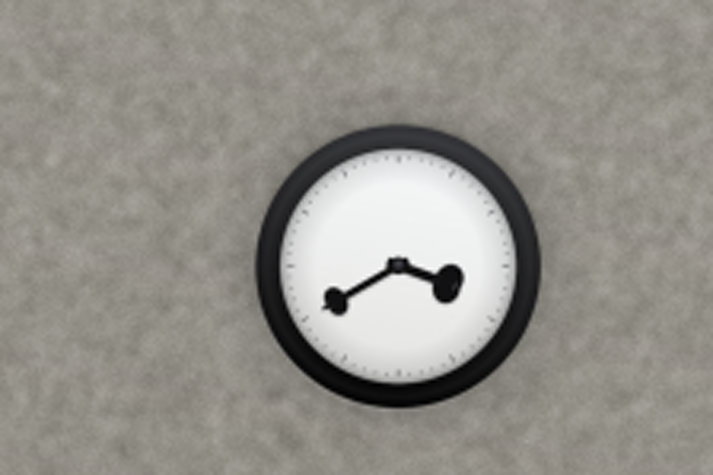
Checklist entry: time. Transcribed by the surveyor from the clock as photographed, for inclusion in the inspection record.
3:40
